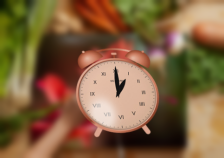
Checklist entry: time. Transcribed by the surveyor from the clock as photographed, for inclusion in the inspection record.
1:00
